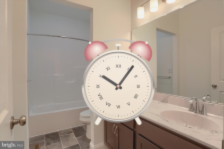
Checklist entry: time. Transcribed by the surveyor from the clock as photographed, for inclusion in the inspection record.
10:06
